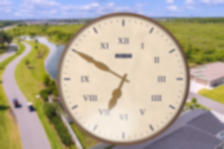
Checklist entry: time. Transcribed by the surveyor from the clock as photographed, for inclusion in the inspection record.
6:50
